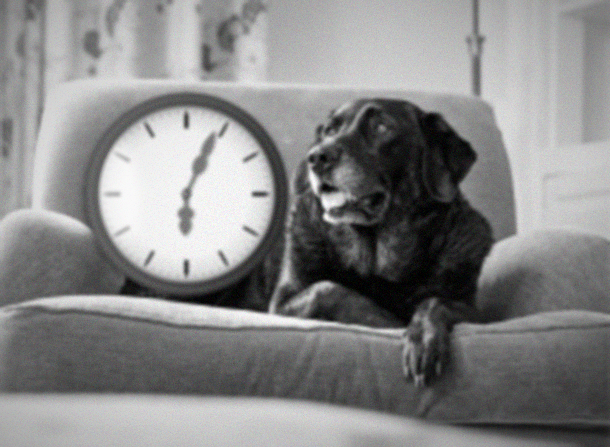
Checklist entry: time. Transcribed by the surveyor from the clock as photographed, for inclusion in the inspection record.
6:04
